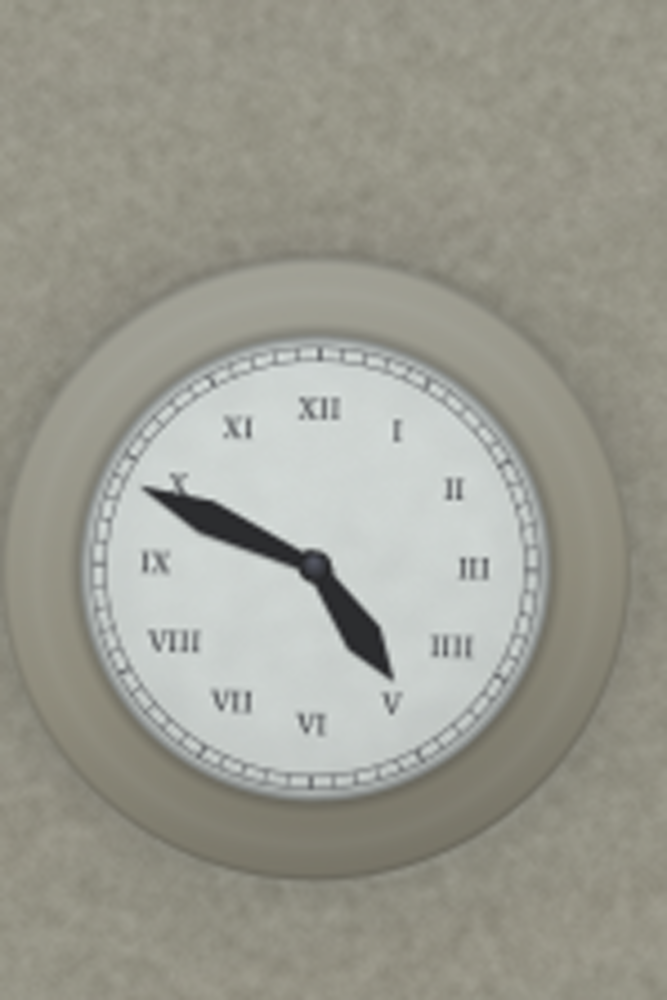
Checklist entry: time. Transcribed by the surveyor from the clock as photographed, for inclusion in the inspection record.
4:49
